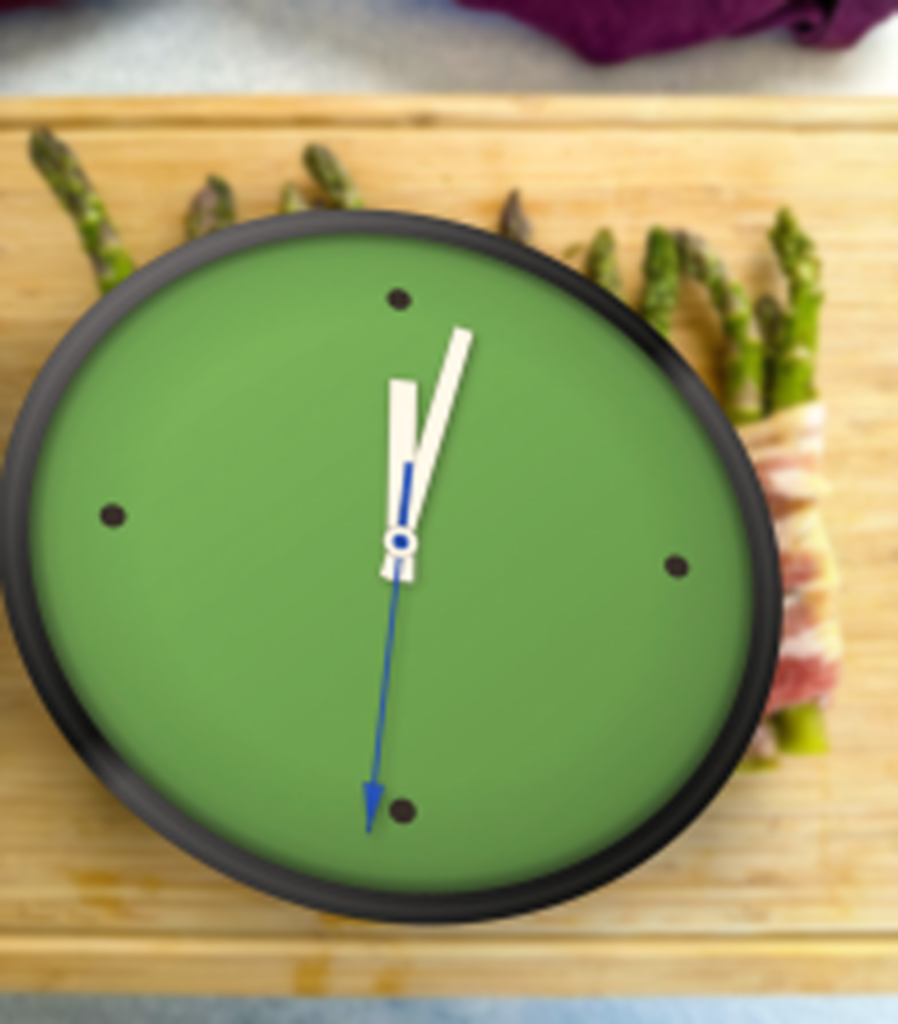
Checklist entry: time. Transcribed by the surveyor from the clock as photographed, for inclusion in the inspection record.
12:02:31
